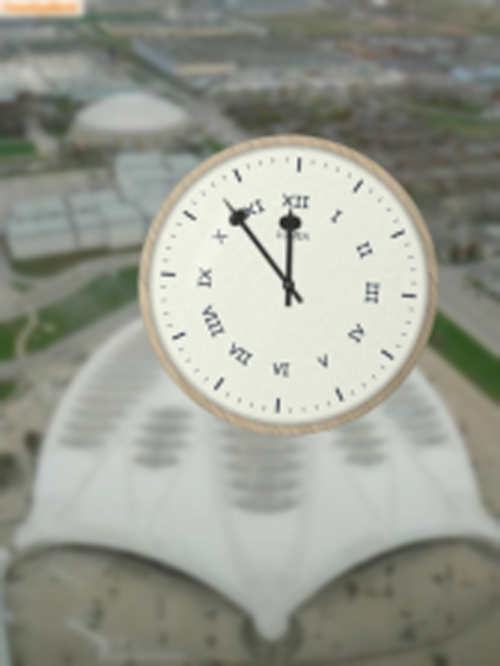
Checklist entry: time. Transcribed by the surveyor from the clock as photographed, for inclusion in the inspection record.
11:53
